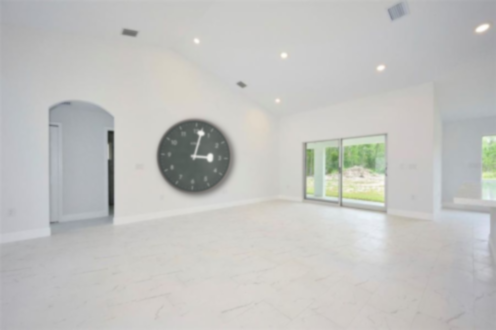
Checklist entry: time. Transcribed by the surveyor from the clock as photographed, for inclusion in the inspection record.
3:02
